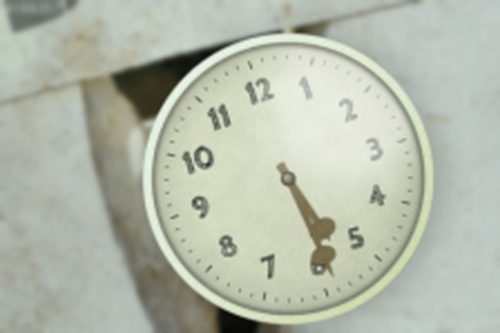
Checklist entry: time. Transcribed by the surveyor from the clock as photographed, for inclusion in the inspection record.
5:29
